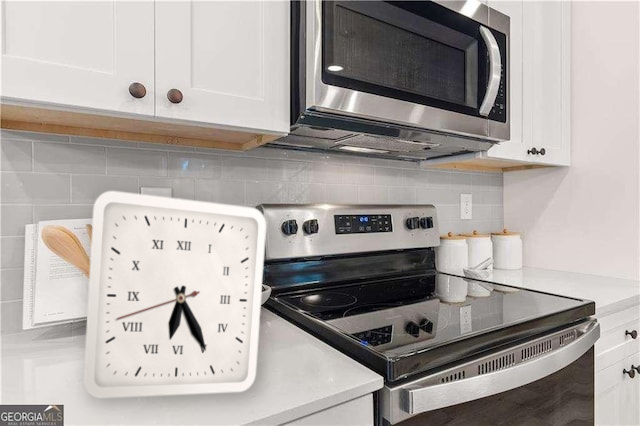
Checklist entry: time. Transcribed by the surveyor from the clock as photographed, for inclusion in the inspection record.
6:24:42
